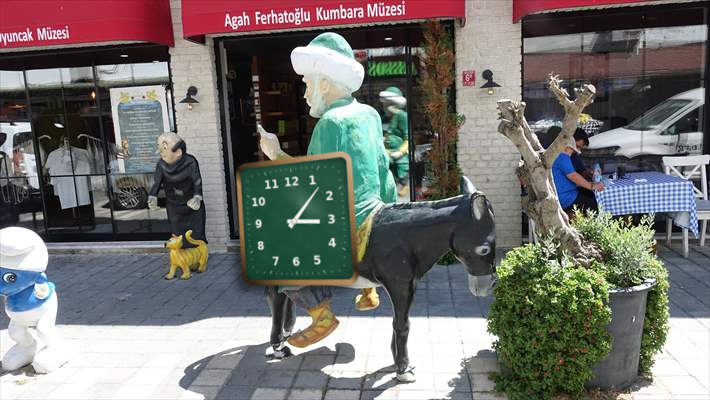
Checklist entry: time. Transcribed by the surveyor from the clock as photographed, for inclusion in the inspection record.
3:07
